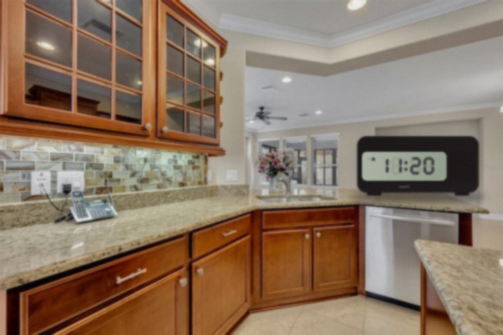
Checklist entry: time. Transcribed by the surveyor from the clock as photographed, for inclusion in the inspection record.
11:20
